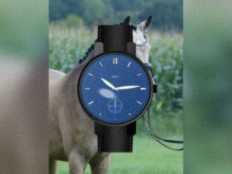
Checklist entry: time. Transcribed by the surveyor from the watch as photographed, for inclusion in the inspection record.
10:14
